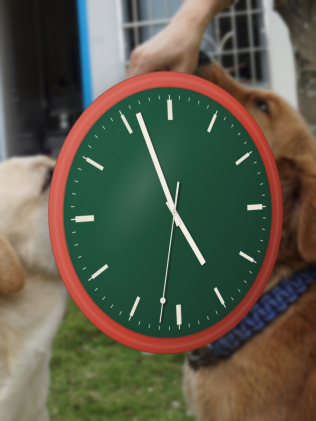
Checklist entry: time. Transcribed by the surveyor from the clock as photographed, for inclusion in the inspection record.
4:56:32
